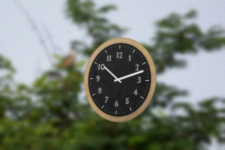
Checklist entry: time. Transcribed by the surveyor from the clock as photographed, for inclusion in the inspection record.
10:12
